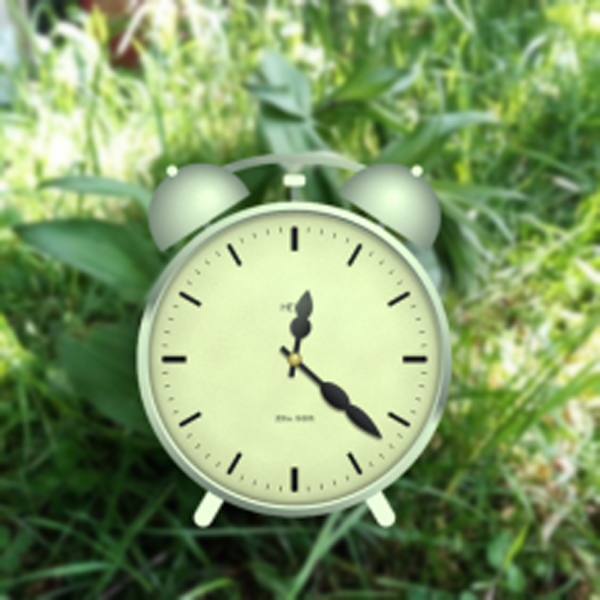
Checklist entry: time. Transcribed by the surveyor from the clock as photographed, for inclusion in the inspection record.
12:22
